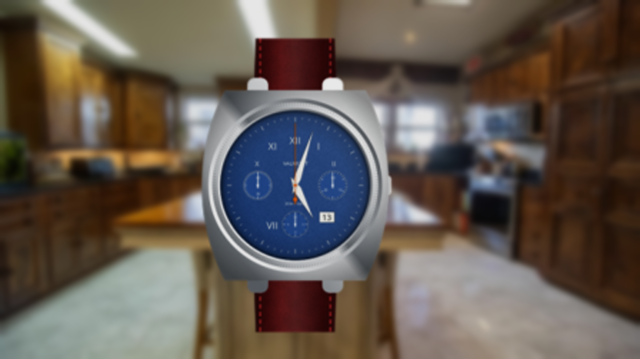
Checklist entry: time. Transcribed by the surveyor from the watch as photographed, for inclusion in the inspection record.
5:03
